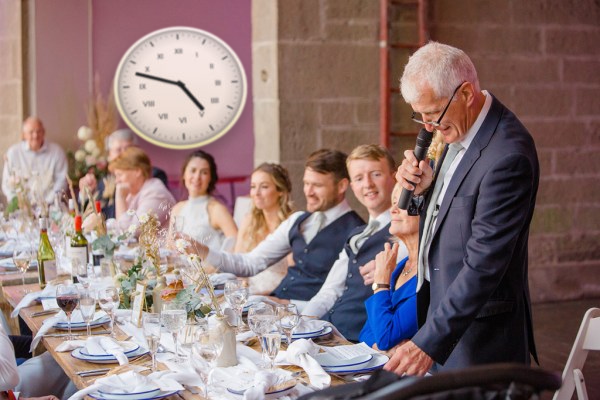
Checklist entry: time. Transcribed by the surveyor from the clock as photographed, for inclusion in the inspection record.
4:48
